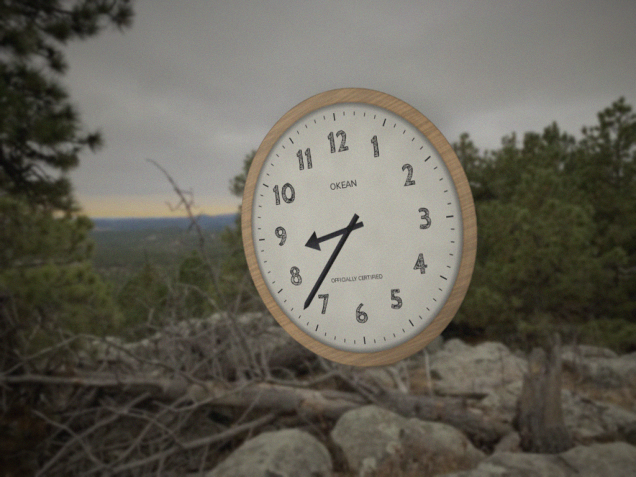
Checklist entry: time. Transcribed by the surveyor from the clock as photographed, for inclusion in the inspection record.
8:37
